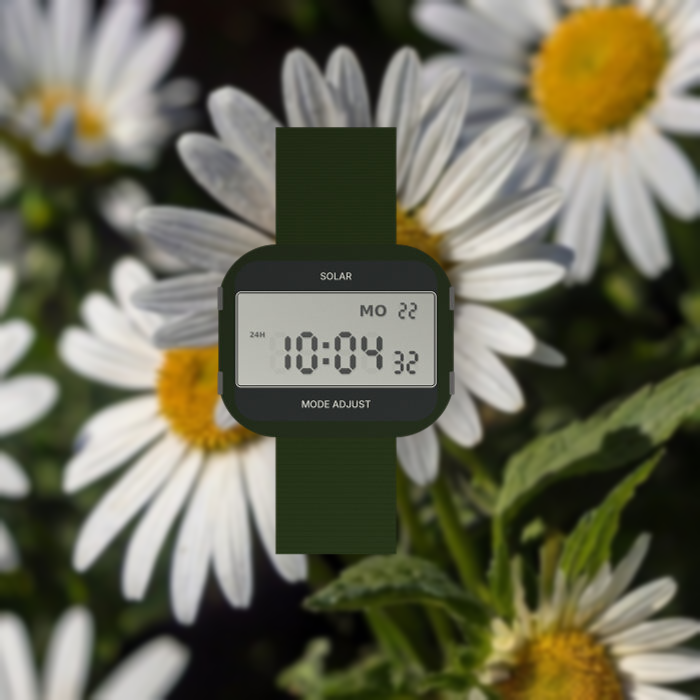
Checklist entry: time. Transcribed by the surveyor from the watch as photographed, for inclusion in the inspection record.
10:04:32
